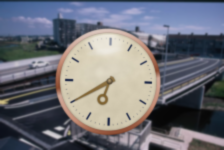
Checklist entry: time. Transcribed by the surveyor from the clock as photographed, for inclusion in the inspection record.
6:40
